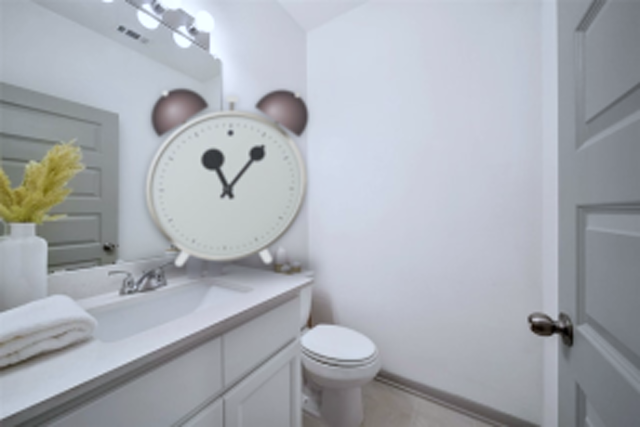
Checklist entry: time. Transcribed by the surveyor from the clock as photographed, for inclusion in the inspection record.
11:06
